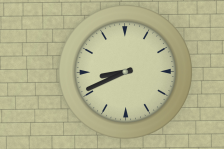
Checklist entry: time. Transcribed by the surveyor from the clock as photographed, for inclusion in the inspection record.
8:41
